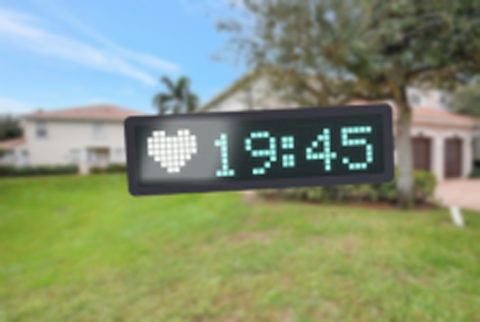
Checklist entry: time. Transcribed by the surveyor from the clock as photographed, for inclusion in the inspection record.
19:45
